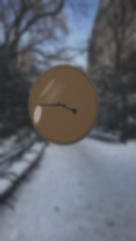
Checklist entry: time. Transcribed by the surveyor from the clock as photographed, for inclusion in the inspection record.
3:45
